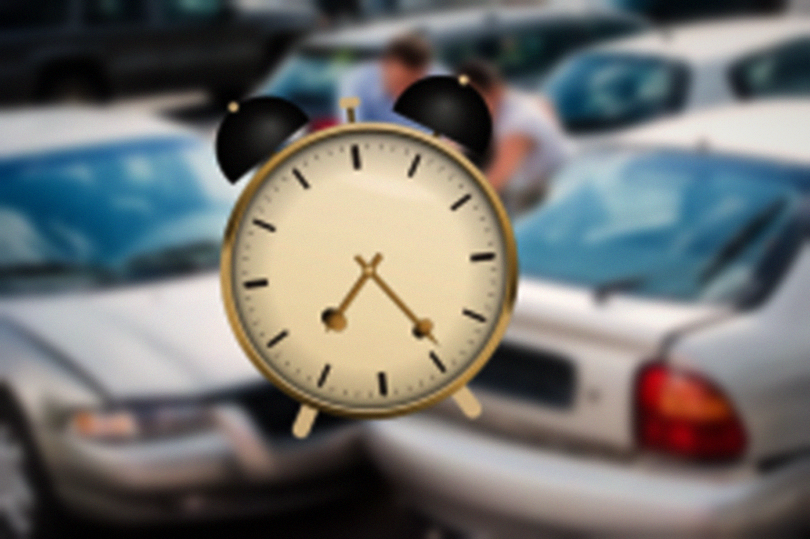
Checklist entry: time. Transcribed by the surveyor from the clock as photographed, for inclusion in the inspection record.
7:24
